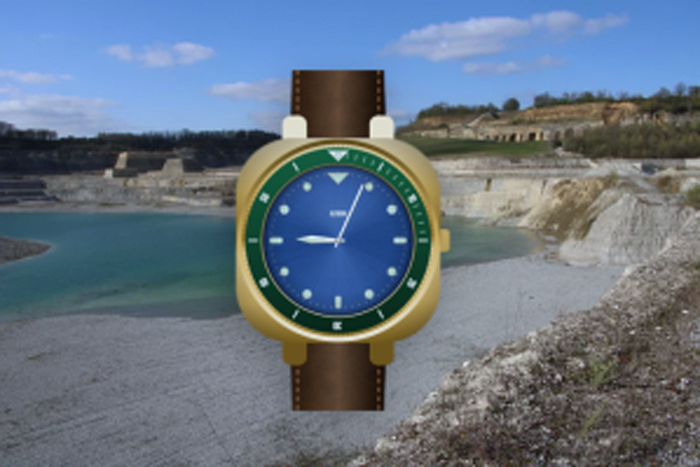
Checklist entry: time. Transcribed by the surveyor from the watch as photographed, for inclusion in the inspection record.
9:04
